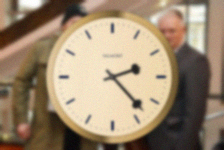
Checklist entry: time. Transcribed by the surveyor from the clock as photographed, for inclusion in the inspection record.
2:23
